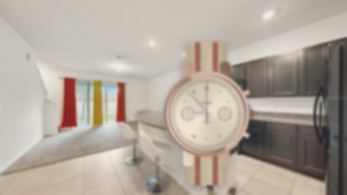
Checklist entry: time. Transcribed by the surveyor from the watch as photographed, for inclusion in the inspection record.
8:53
